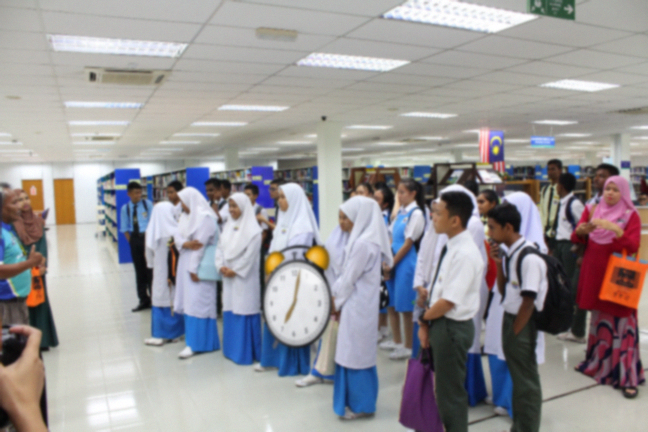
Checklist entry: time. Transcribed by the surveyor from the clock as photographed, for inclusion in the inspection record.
7:02
